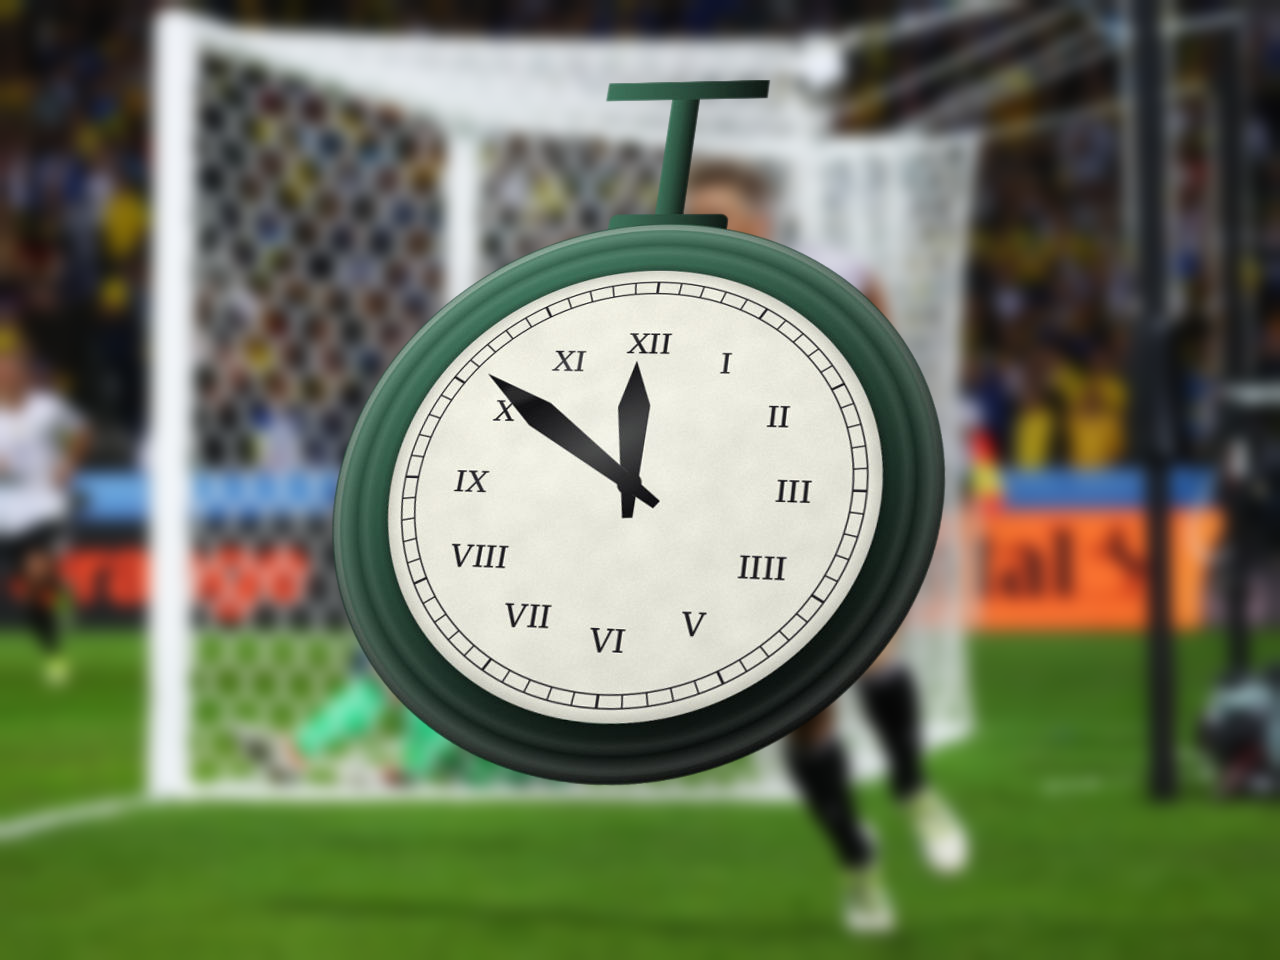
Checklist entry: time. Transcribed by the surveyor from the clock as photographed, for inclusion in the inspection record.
11:51
